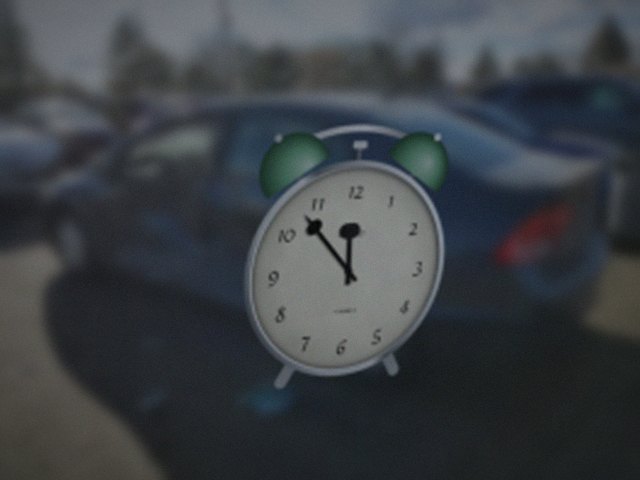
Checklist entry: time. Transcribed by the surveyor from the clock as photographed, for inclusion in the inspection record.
11:53
